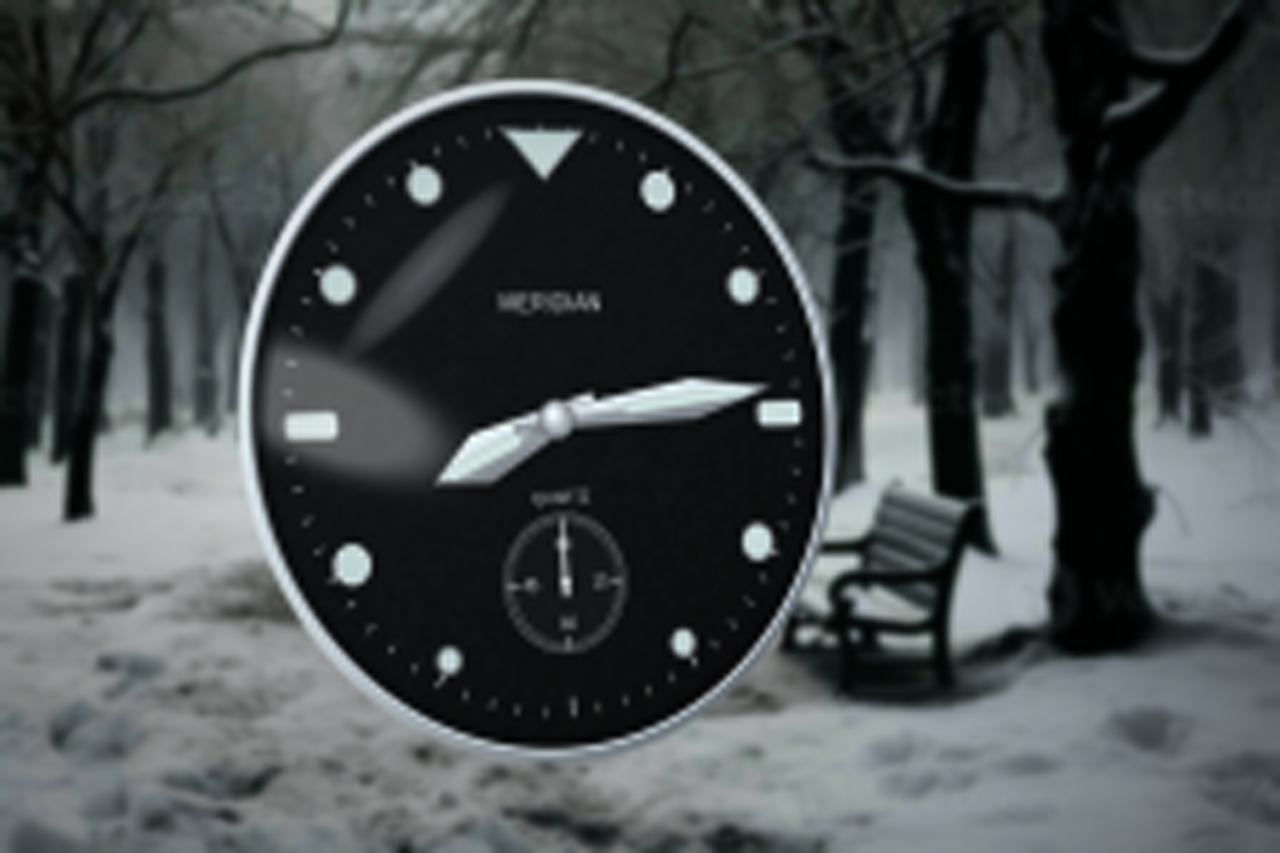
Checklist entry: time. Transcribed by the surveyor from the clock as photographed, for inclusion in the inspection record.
8:14
